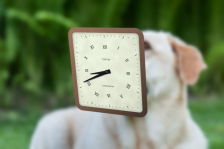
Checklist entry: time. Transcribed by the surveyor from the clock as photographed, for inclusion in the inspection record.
8:41
